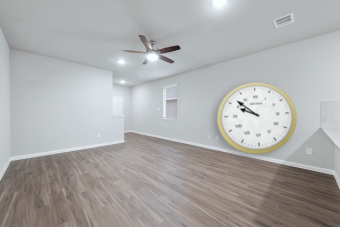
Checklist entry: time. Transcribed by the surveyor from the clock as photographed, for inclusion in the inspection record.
9:52
